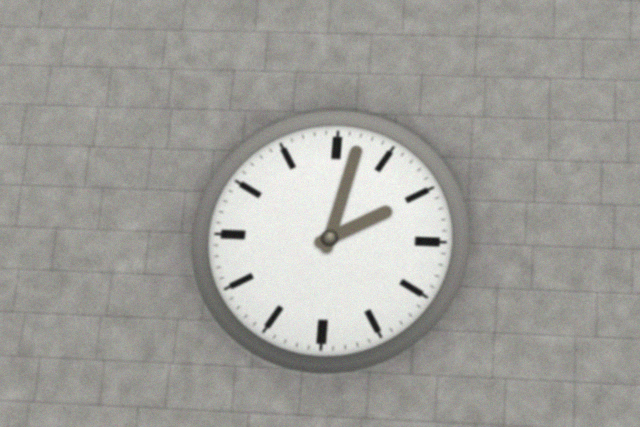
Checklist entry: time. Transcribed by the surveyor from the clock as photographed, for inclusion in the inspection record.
2:02
